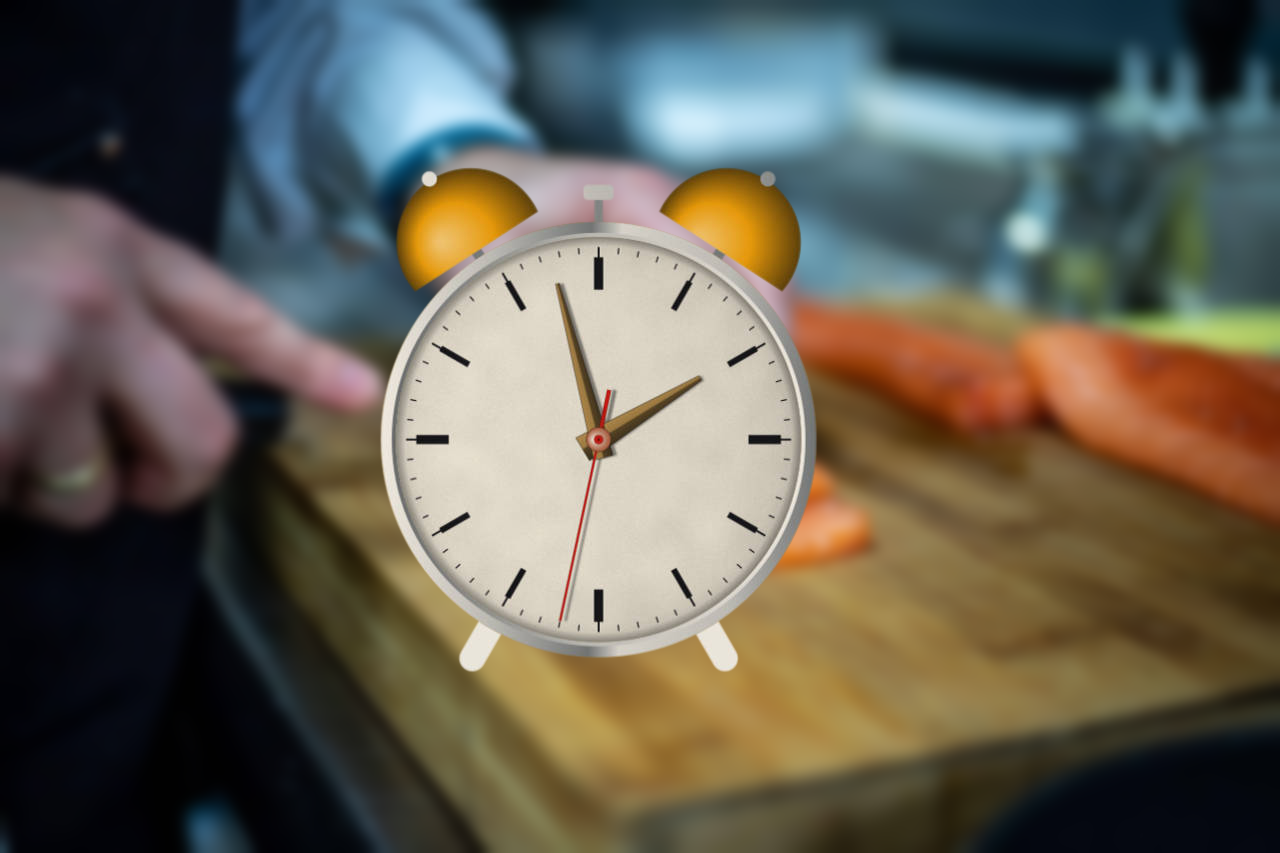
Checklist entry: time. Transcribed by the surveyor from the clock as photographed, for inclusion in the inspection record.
1:57:32
